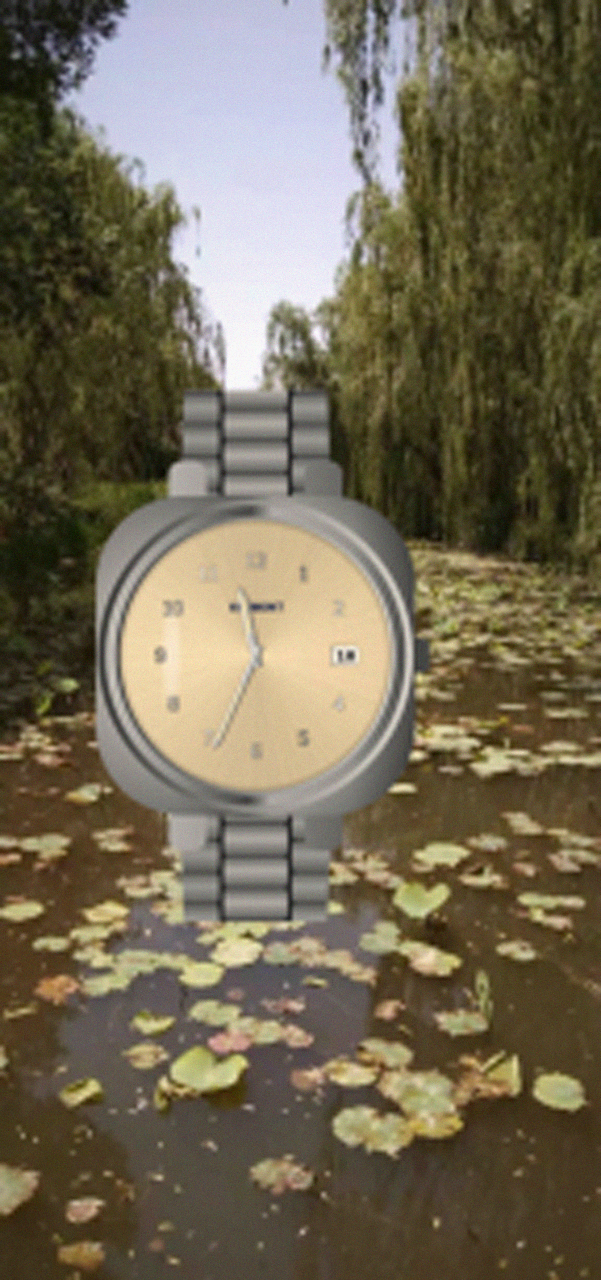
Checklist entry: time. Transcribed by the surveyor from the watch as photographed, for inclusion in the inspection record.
11:34
